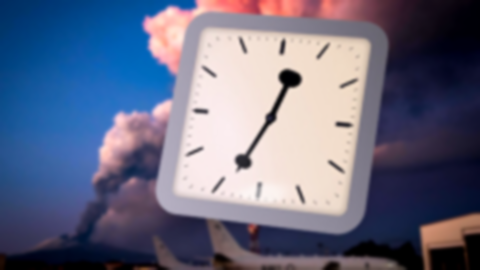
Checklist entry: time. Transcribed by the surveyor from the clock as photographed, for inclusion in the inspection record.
12:34
